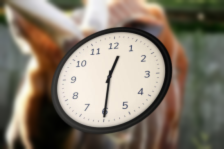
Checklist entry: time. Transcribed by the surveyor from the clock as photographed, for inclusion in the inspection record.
12:30
